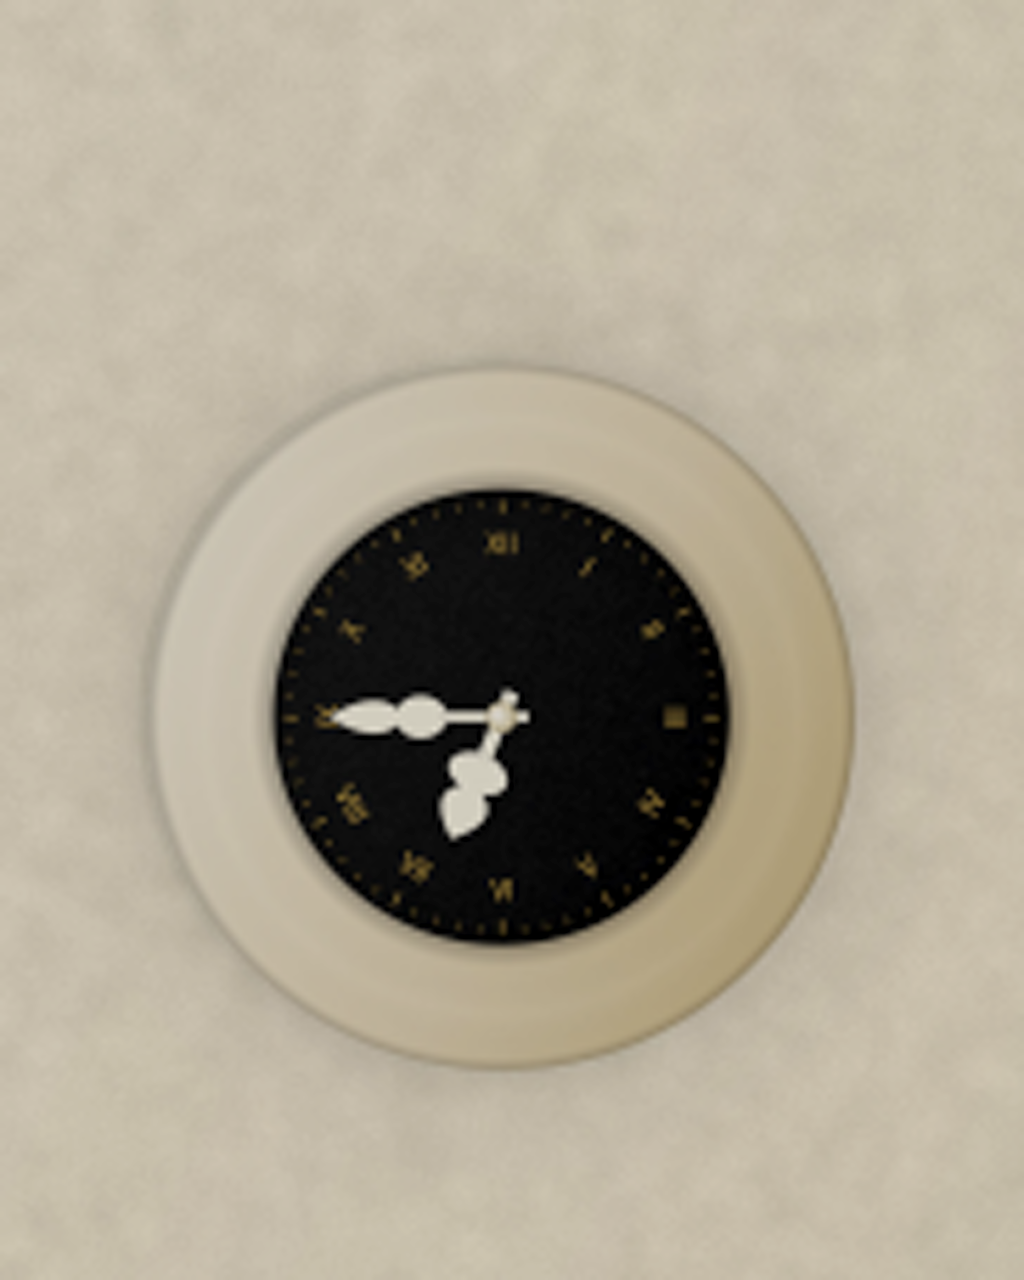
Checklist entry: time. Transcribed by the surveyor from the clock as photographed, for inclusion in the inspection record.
6:45
